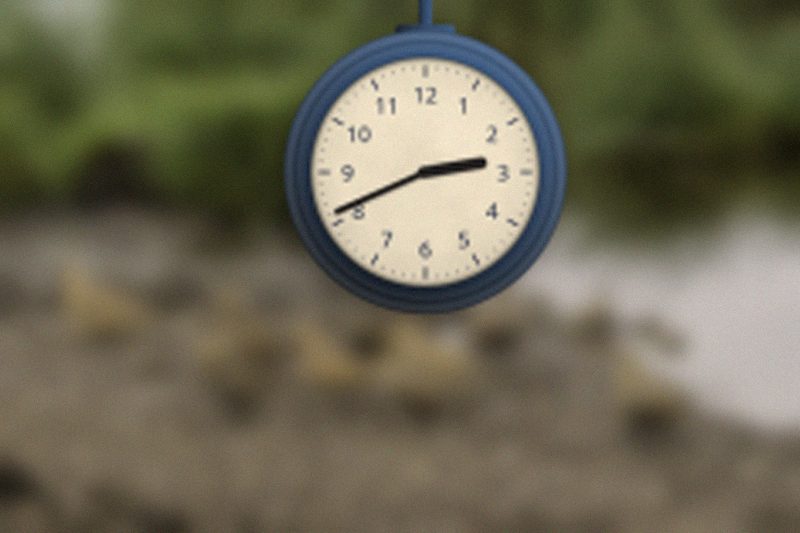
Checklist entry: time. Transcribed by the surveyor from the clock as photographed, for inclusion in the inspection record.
2:41
